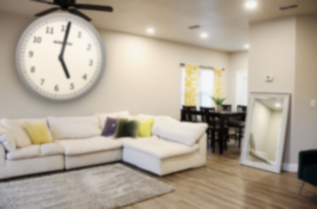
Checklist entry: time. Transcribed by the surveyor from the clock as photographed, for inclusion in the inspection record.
5:01
